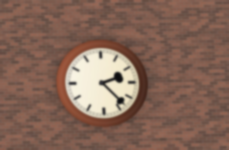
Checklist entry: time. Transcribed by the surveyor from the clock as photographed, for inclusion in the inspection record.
2:23
